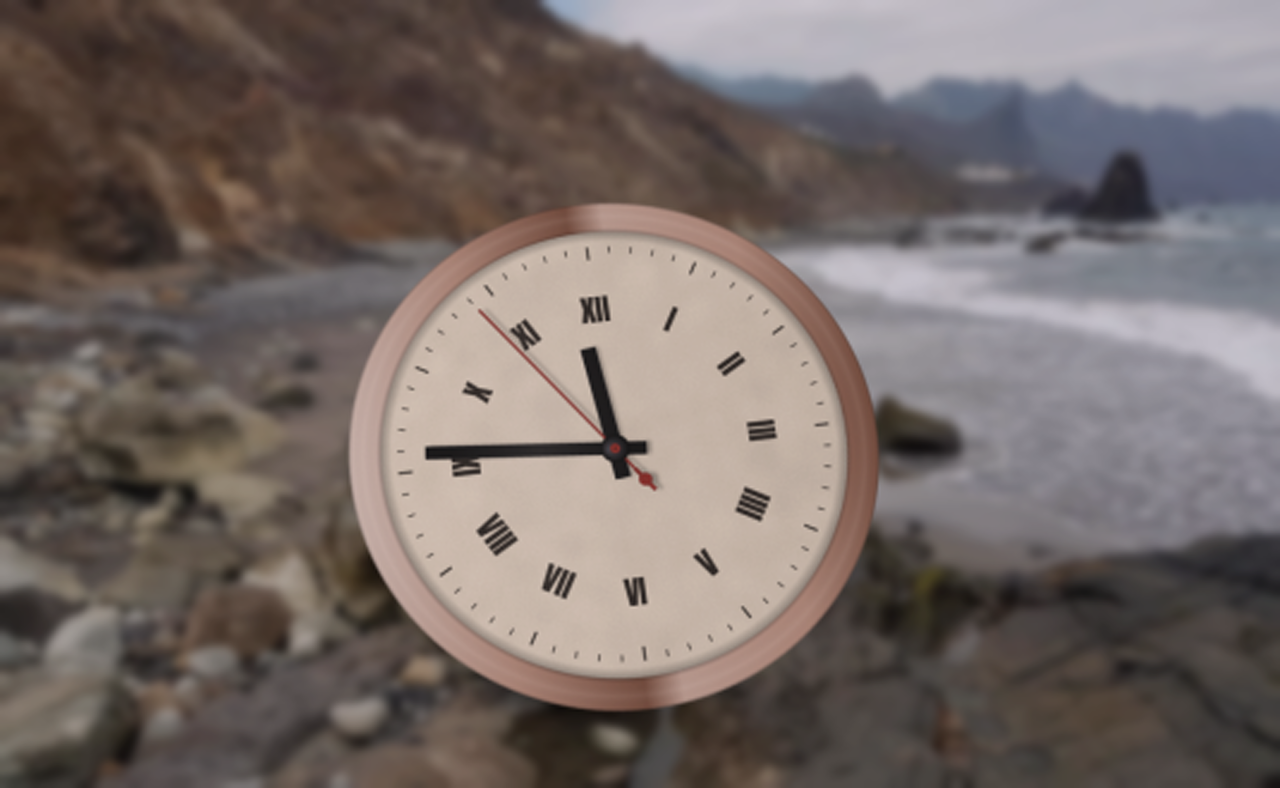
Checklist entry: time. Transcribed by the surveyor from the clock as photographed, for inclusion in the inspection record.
11:45:54
